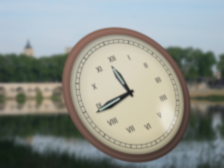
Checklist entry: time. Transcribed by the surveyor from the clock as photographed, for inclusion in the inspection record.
11:44
